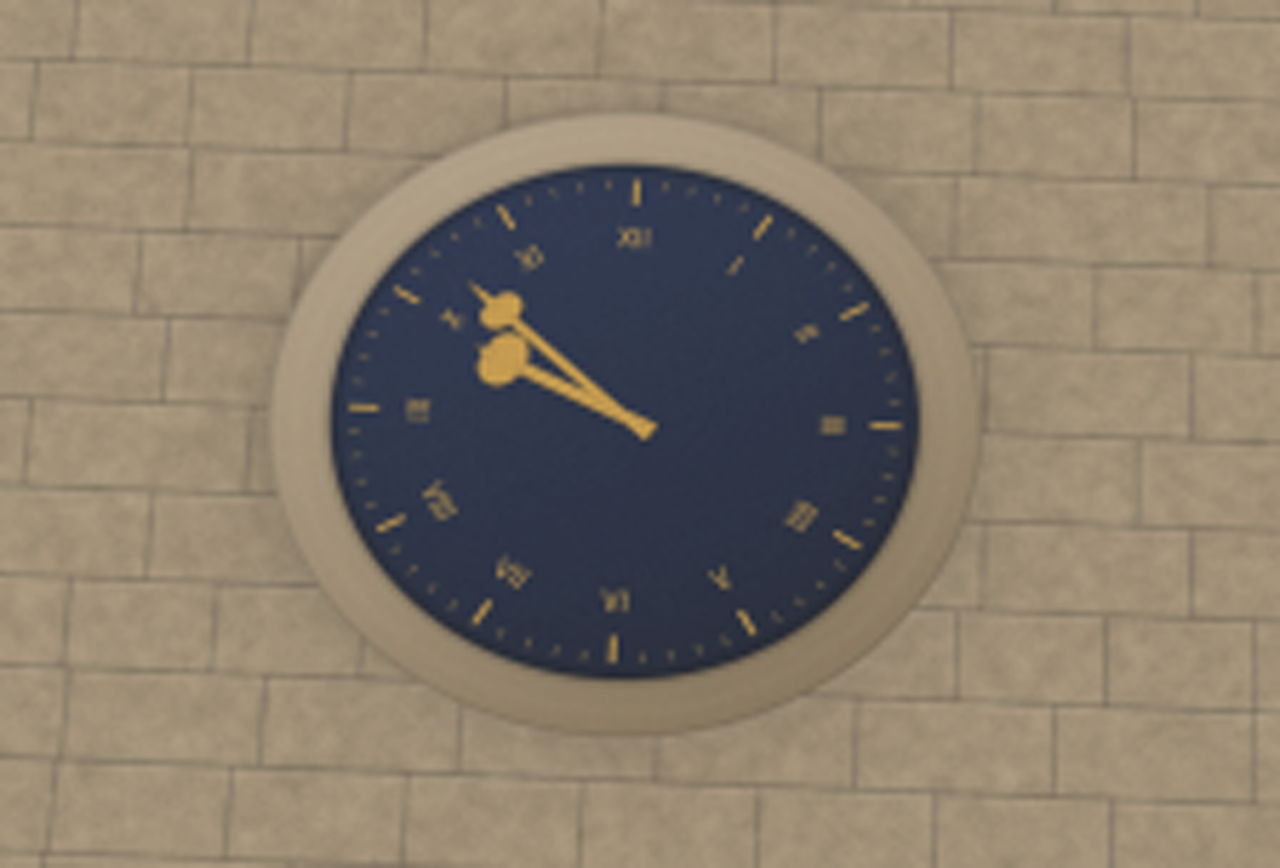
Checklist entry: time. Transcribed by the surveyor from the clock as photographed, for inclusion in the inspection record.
9:52
